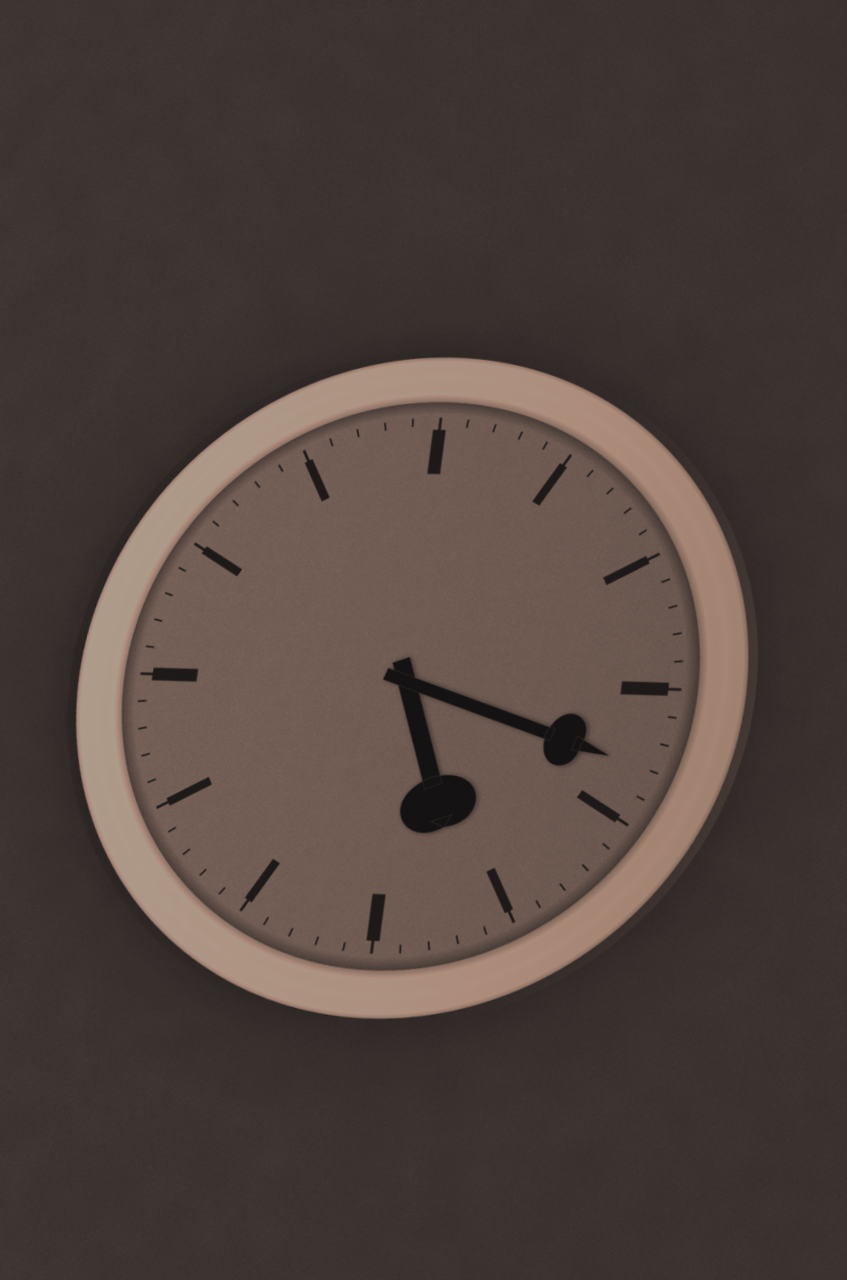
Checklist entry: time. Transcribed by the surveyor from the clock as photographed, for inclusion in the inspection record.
5:18
